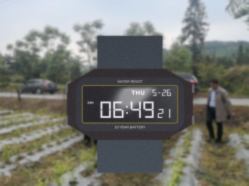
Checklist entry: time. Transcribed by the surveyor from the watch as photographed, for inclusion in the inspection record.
6:49:21
